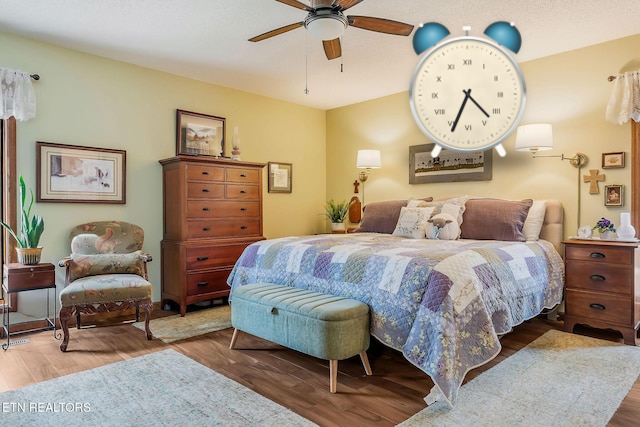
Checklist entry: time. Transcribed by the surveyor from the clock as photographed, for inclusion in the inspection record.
4:34
